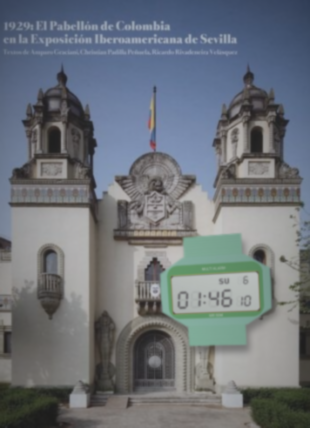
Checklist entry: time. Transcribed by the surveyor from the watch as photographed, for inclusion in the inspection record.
1:46:10
